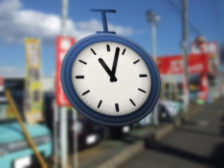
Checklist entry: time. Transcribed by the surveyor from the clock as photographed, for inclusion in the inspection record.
11:03
